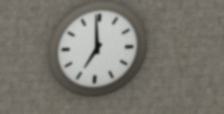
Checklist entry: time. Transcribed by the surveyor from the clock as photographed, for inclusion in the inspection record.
6:59
